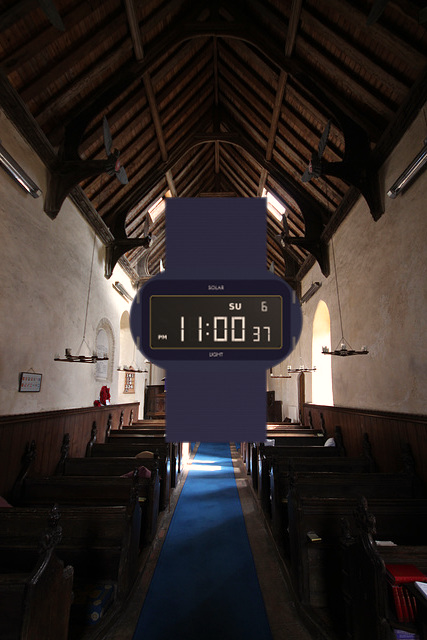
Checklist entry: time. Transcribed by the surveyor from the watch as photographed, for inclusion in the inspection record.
11:00:37
